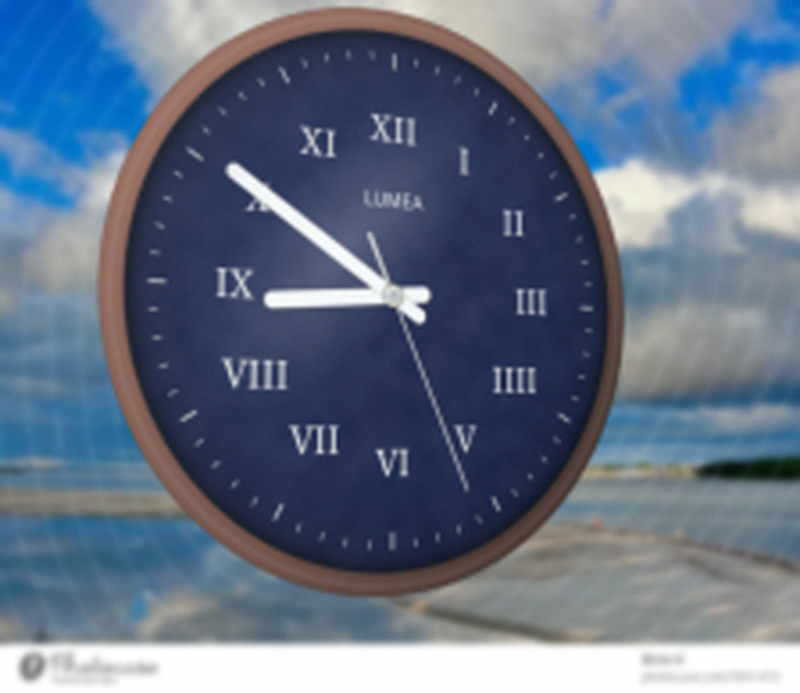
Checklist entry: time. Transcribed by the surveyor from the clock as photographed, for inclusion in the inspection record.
8:50:26
